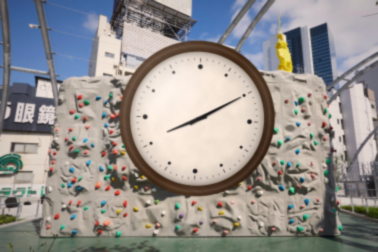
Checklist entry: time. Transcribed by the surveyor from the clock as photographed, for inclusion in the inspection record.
8:10
